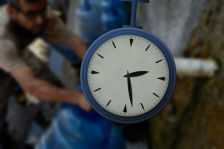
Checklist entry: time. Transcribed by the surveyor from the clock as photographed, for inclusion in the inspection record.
2:28
